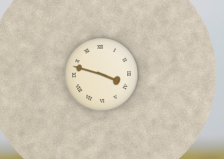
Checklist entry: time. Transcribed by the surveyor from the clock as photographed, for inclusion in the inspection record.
3:48
